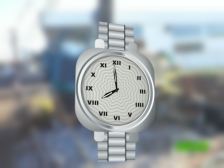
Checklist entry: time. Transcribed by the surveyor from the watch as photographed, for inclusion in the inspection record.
7:59
